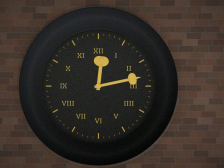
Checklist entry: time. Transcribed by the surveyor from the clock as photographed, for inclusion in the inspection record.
12:13
